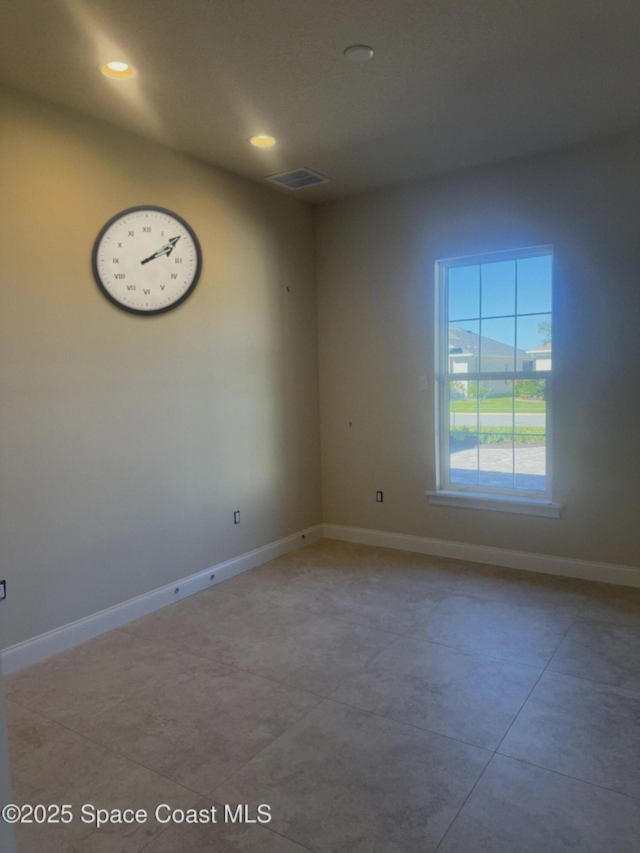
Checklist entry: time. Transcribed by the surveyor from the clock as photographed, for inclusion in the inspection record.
2:09
